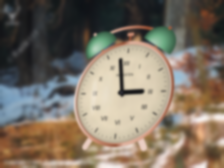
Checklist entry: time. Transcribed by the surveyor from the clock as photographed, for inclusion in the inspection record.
2:58
